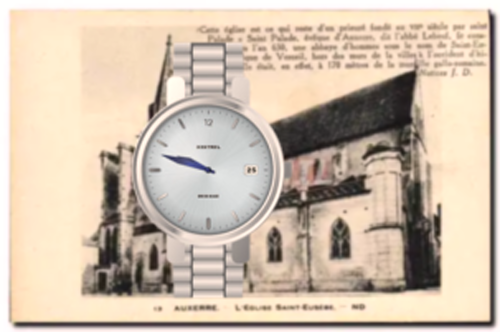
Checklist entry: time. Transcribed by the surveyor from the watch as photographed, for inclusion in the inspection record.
9:48
